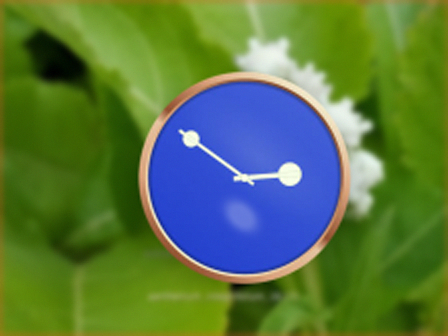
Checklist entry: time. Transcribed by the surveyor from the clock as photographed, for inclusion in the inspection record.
2:51
